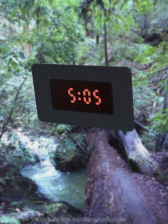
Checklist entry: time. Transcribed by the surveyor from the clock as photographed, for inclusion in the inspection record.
5:05
